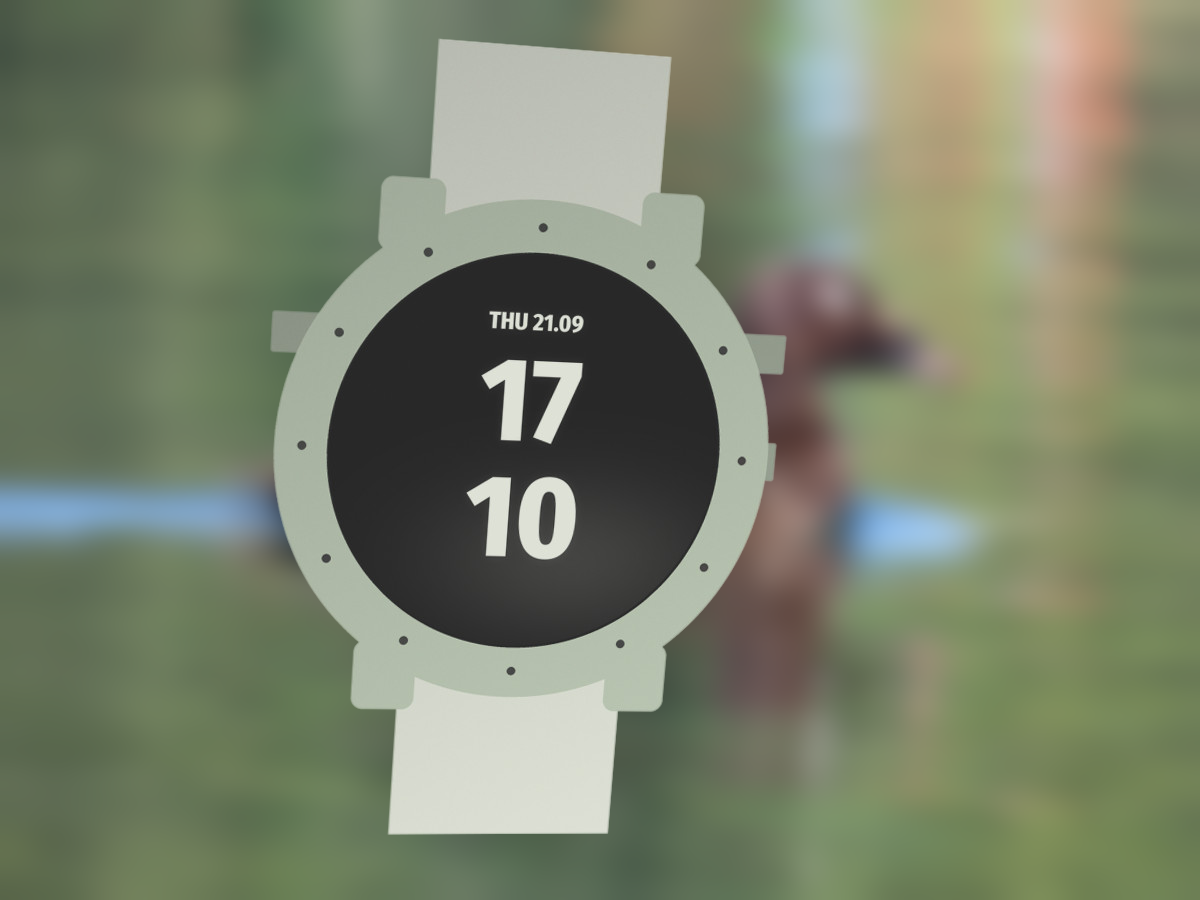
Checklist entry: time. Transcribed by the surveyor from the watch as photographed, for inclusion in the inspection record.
17:10
